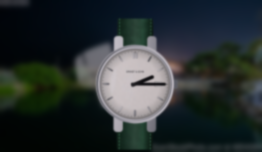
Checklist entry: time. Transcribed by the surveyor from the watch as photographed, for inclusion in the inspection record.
2:15
